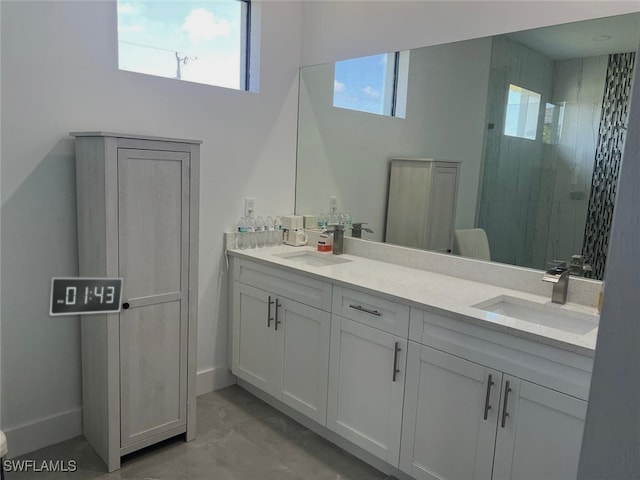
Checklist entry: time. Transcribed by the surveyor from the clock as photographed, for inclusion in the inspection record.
1:43
